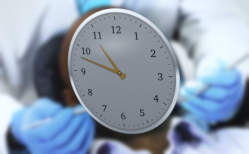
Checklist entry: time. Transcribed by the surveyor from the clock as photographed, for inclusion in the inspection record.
10:48
